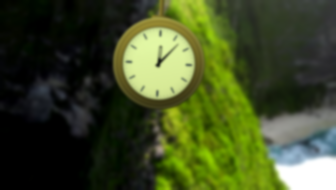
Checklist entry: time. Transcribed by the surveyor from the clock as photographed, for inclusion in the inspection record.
12:07
